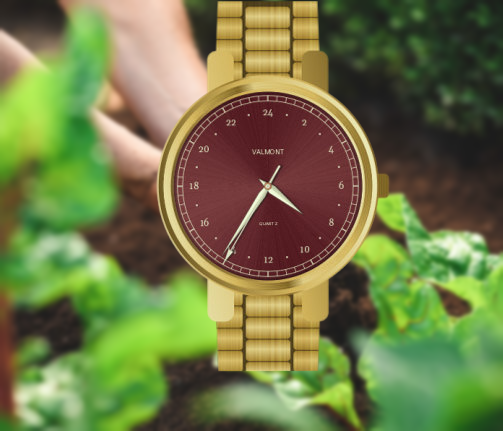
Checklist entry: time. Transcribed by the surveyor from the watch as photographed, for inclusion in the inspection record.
8:35:35
